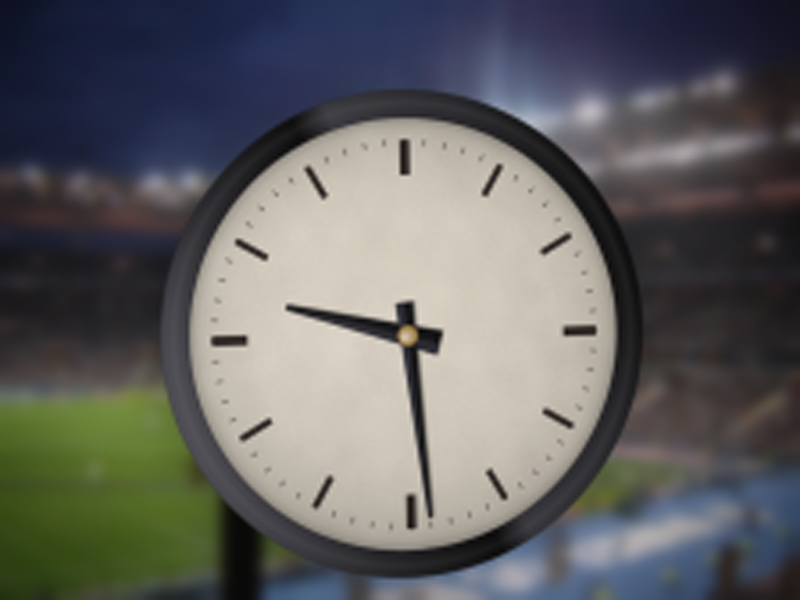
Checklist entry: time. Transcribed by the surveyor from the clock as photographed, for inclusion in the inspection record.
9:29
